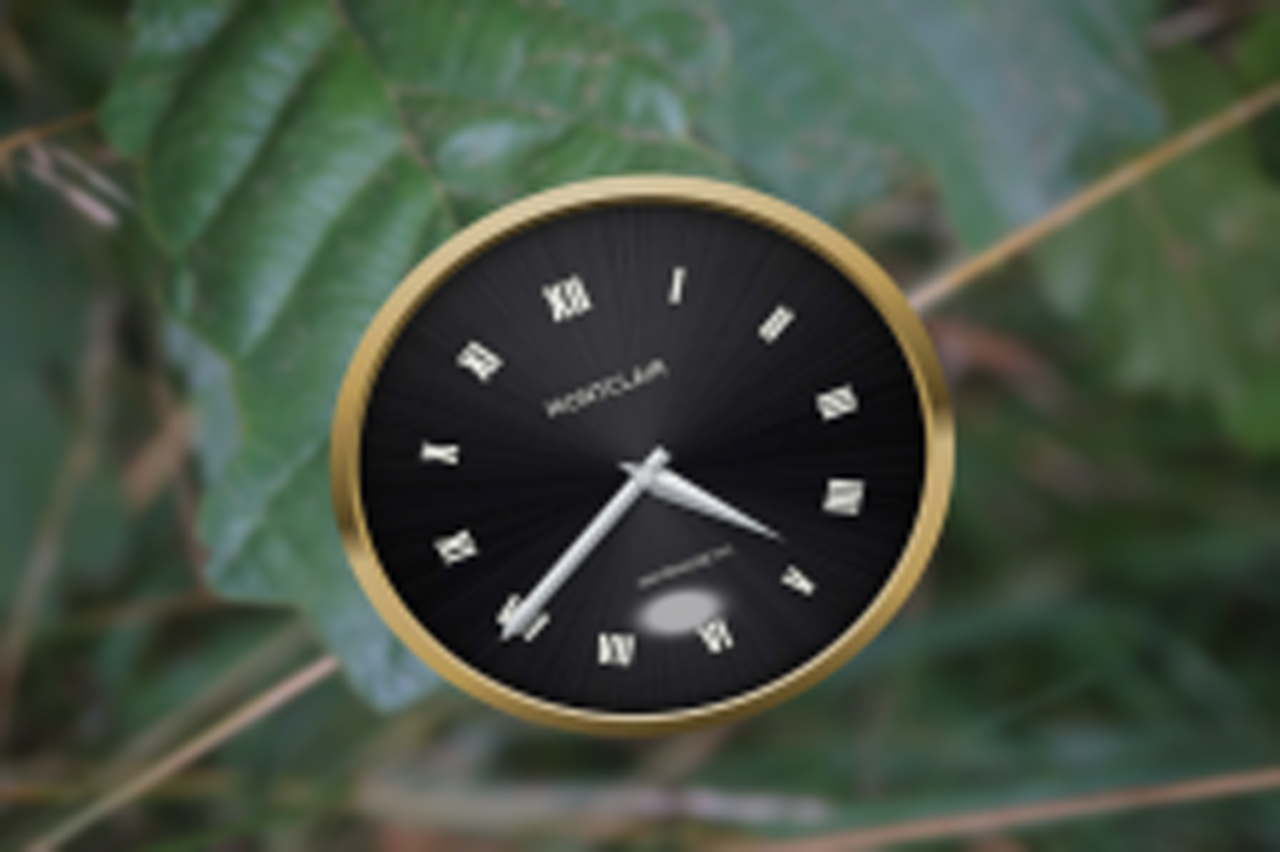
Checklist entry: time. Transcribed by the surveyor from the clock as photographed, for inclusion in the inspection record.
4:40
